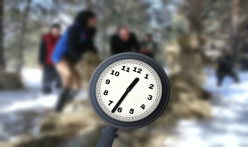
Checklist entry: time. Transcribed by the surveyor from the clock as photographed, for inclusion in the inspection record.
12:32
